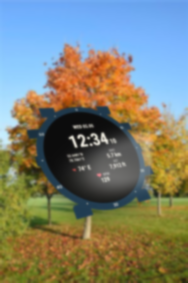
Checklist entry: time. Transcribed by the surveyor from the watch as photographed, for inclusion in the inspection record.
12:34
